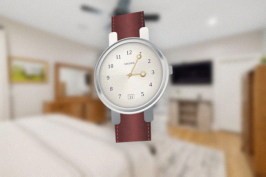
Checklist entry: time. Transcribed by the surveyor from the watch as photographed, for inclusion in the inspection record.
3:05
